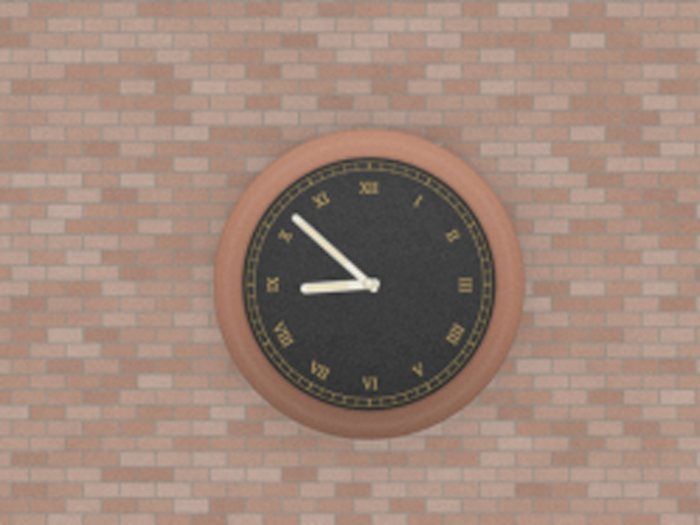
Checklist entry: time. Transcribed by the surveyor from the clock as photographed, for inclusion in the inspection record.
8:52
